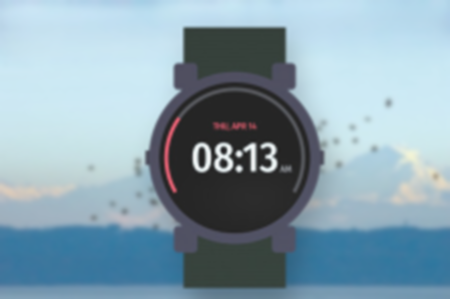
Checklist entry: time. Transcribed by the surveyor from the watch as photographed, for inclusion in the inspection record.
8:13
